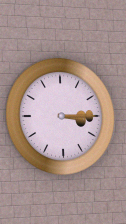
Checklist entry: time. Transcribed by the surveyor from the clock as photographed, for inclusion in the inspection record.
3:15
